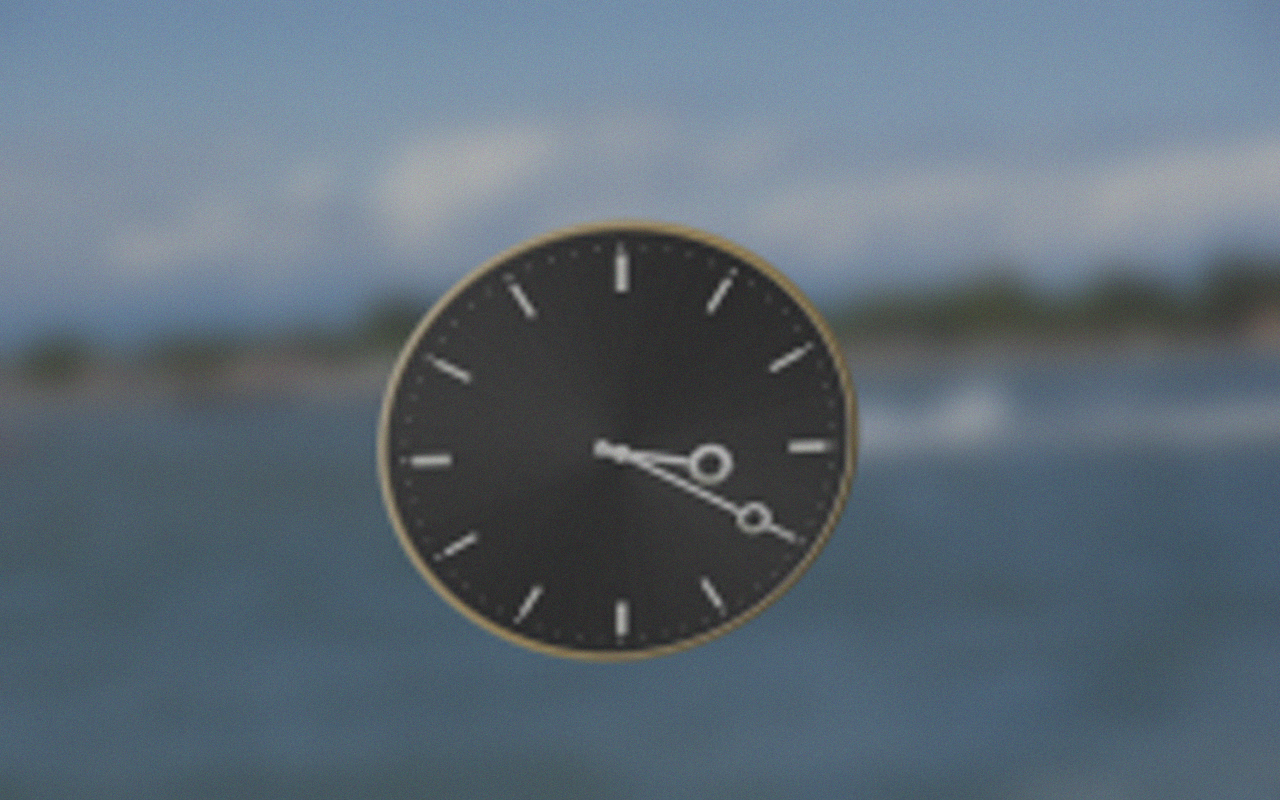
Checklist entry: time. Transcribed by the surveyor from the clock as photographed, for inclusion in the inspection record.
3:20
